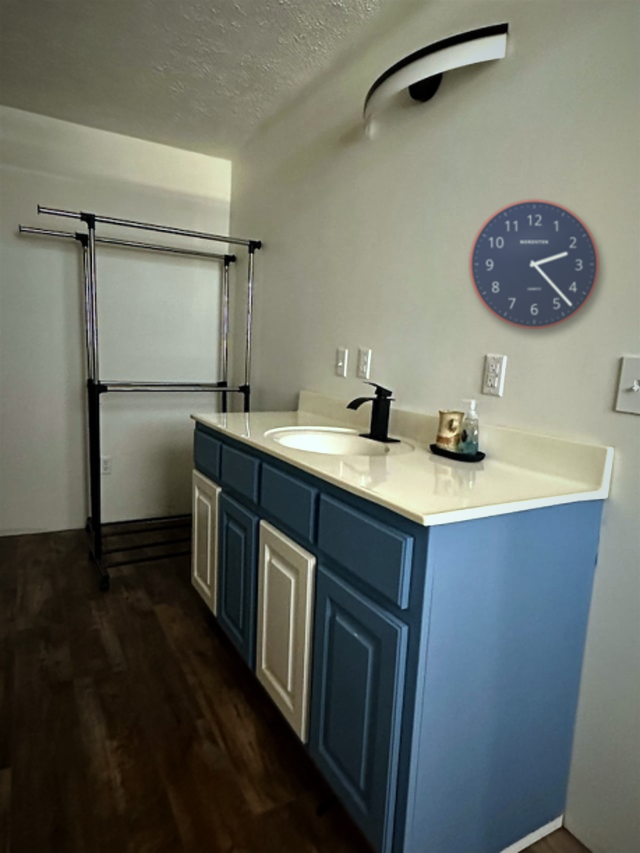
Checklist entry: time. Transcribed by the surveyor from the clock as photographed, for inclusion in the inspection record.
2:23
